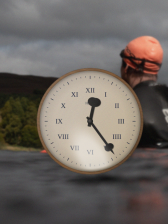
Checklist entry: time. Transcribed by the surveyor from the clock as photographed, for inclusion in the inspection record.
12:24
